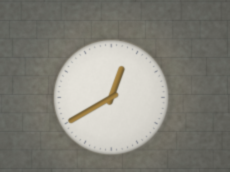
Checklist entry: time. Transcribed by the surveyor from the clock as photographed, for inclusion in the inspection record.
12:40
